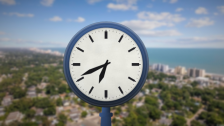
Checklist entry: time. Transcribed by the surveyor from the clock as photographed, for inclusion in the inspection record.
6:41
